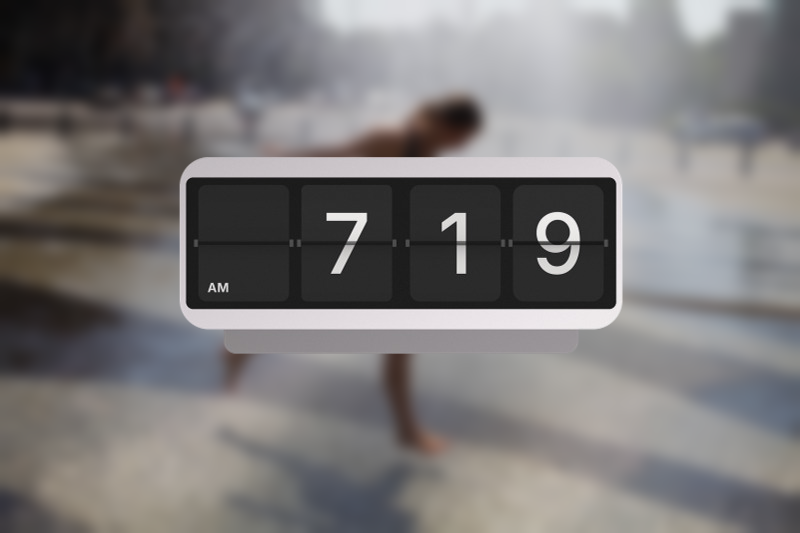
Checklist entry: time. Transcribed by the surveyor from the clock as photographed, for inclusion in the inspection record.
7:19
